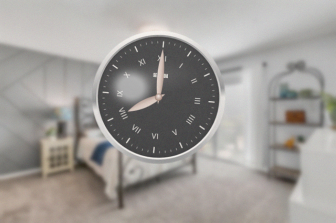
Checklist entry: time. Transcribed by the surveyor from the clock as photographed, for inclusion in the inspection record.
8:00
